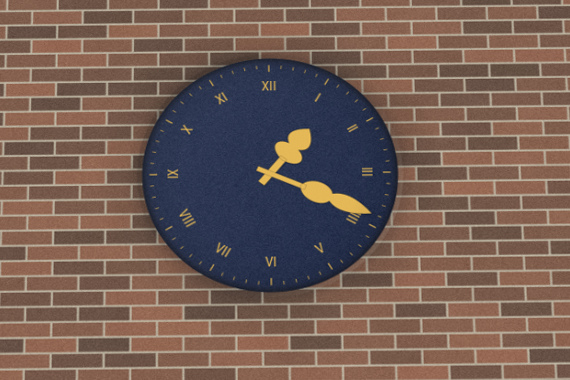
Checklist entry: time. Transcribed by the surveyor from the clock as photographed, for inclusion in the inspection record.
1:19
